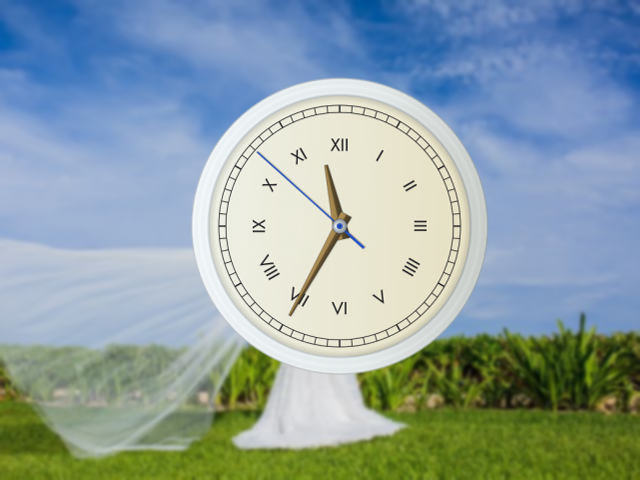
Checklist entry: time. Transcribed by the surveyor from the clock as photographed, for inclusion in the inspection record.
11:34:52
